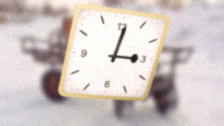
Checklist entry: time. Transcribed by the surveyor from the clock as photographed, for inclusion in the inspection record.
3:01
